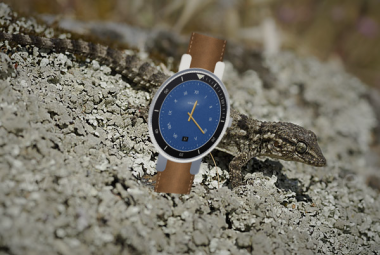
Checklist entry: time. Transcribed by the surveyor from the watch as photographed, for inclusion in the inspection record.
12:21
